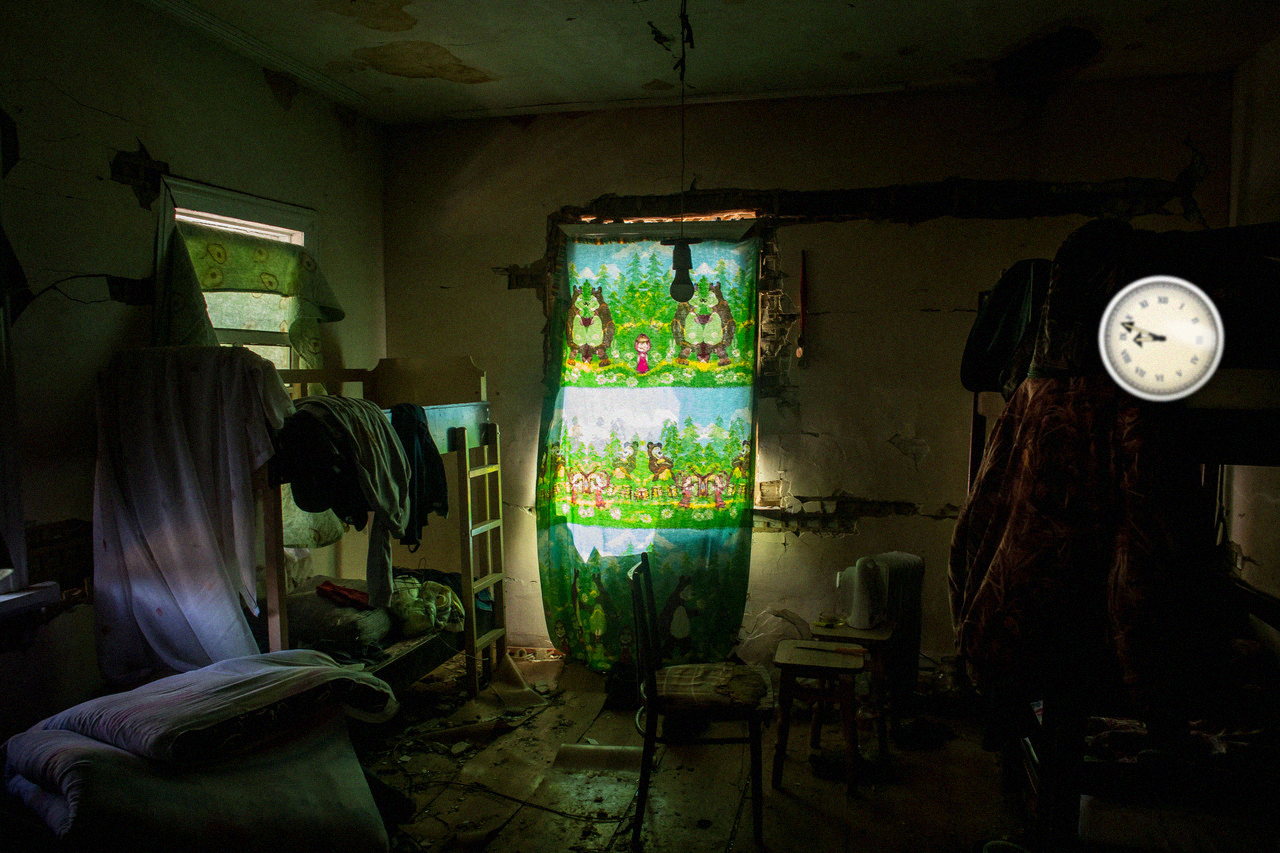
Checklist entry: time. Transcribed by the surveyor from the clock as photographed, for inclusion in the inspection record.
8:48
